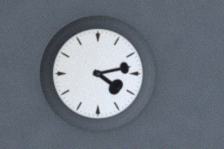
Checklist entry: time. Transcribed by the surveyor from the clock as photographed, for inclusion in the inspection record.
4:13
